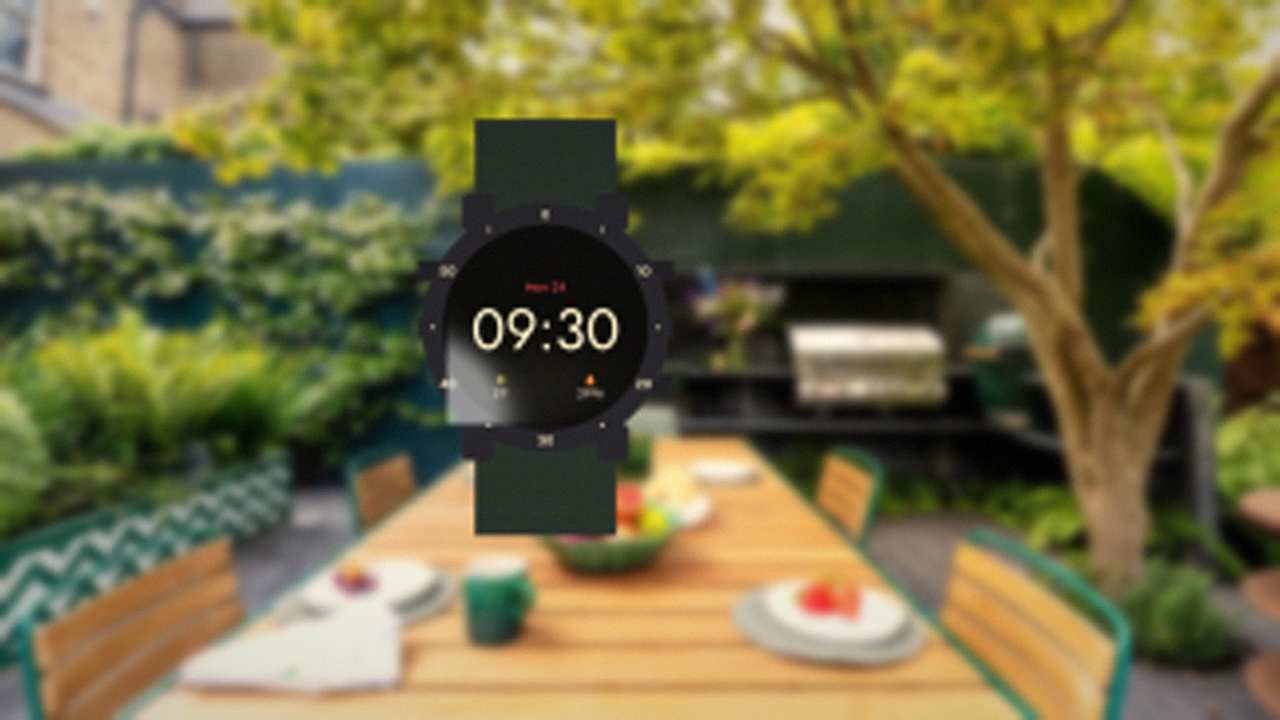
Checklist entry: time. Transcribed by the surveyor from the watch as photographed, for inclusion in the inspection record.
9:30
